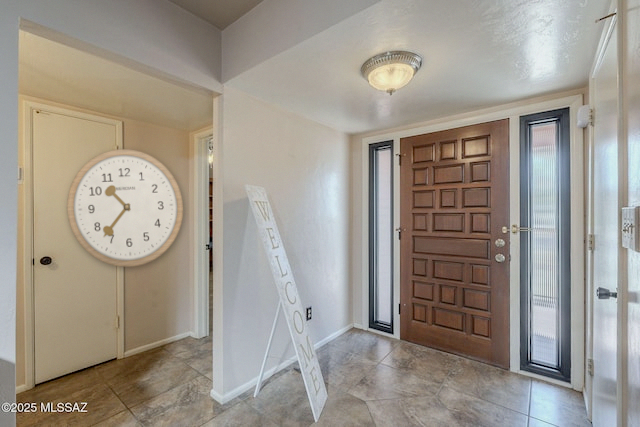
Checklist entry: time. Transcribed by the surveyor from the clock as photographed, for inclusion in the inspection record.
10:37
